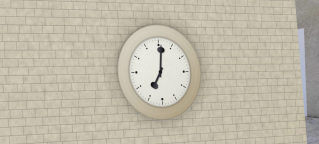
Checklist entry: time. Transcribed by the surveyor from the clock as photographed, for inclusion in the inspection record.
7:01
